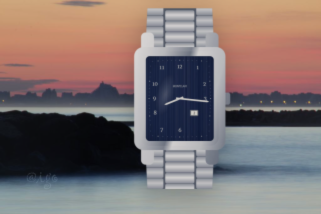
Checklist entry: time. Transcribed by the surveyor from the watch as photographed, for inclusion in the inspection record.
8:16
